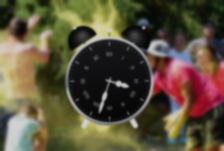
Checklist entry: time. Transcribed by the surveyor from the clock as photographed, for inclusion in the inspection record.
3:33
